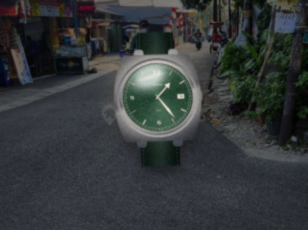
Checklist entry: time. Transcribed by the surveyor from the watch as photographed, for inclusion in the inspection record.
1:24
